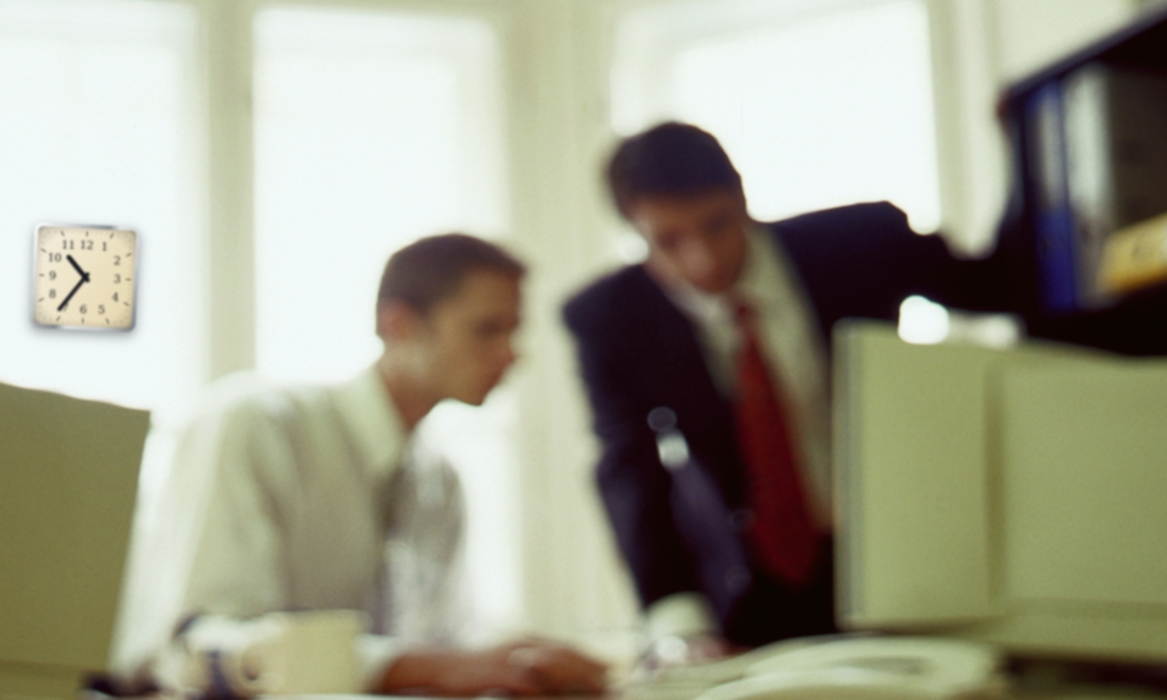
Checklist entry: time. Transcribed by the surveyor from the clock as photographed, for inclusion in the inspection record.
10:36
